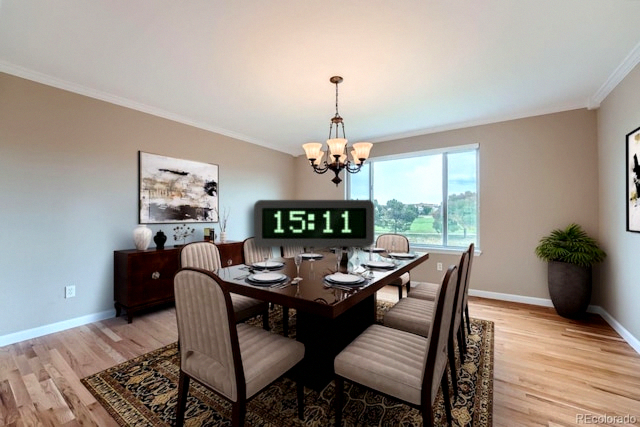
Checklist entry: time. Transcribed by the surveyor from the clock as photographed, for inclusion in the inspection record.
15:11
